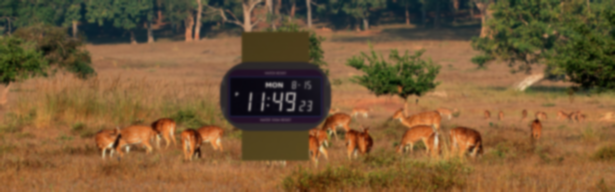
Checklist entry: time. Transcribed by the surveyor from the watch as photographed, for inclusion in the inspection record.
11:49
